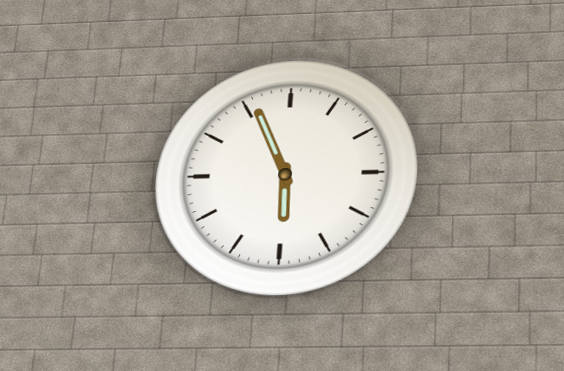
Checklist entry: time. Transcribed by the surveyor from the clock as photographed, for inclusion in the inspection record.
5:56
